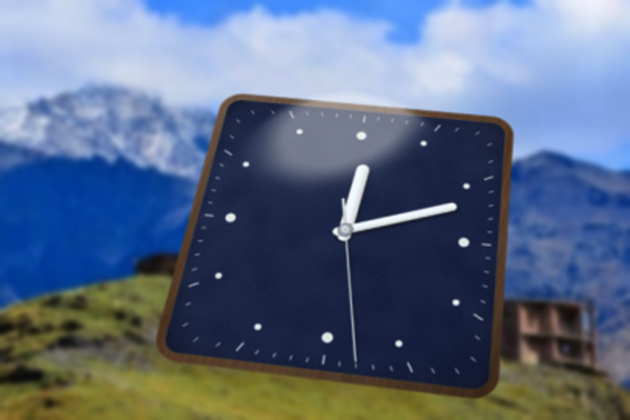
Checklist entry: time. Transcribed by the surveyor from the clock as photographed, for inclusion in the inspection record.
12:11:28
